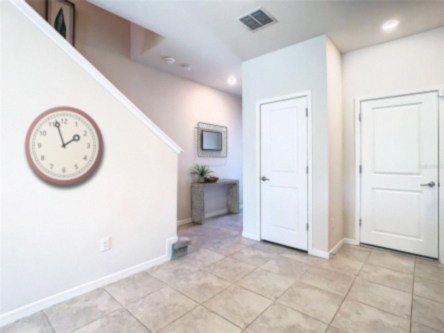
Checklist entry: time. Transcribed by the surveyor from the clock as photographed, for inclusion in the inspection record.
1:57
